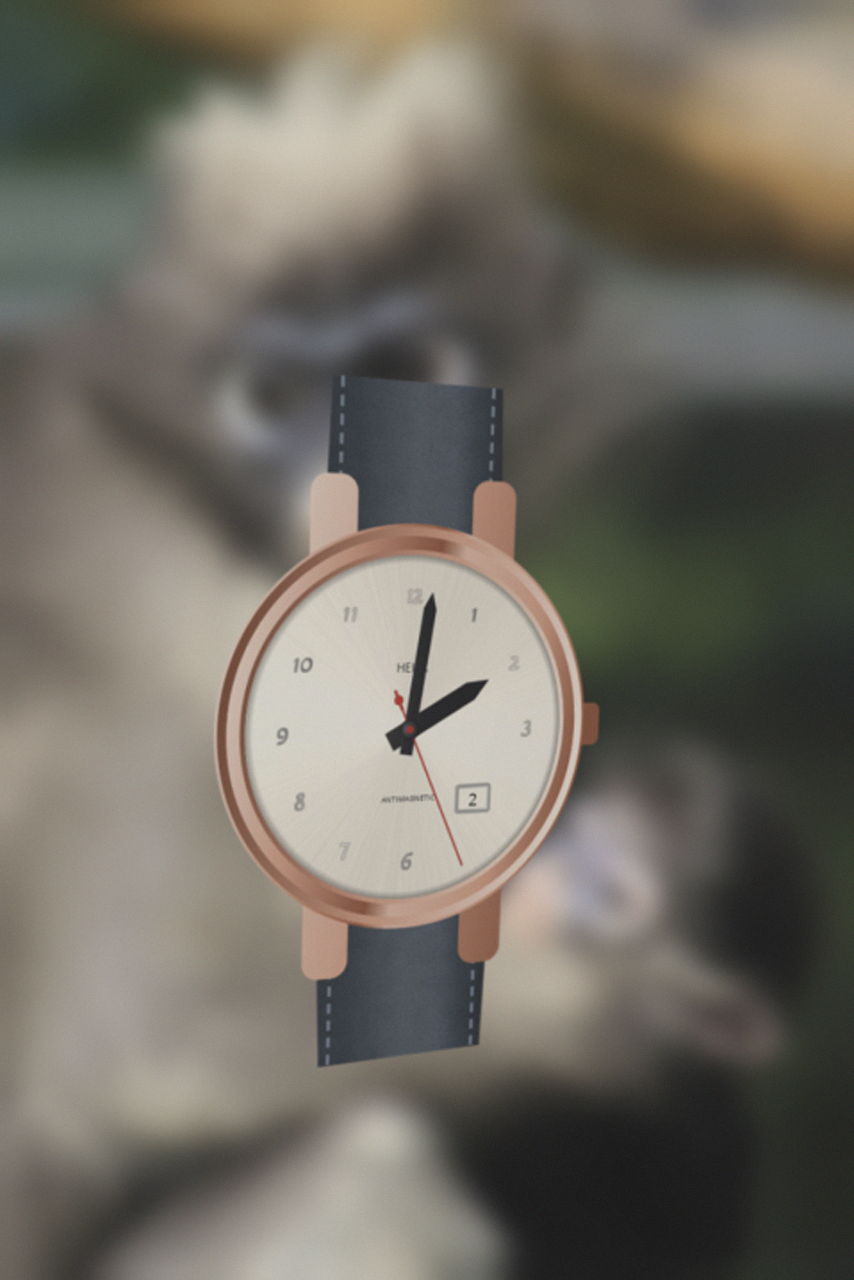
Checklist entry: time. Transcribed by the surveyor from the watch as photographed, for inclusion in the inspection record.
2:01:26
